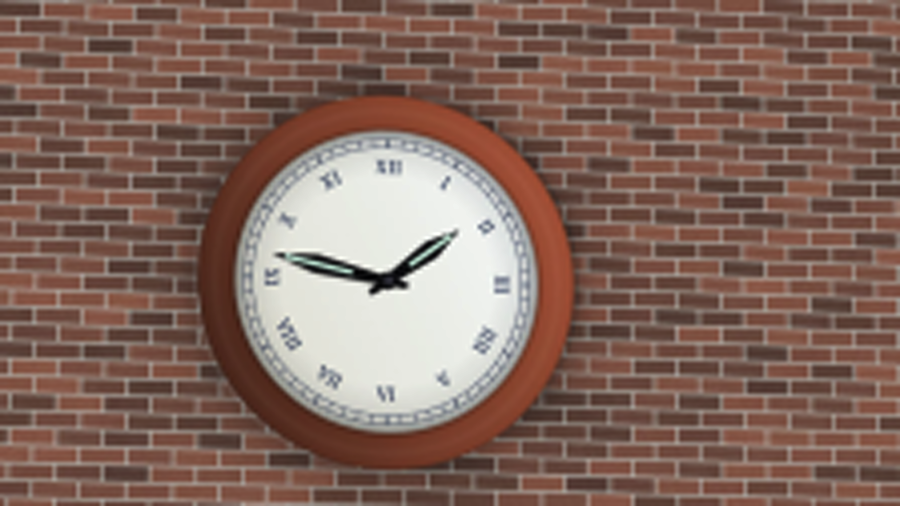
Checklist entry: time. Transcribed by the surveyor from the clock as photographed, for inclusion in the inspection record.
1:47
